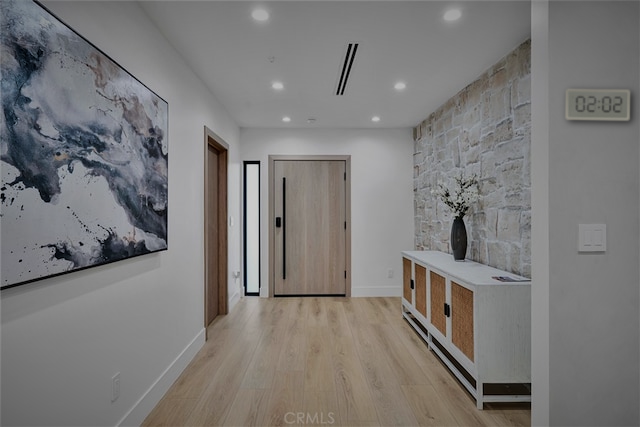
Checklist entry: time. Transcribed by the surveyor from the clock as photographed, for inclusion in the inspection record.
2:02
